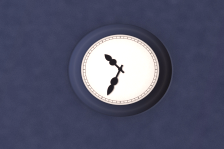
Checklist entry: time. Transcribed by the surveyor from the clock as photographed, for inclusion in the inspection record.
10:34
